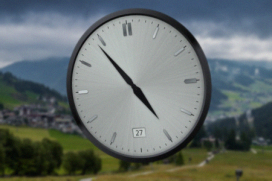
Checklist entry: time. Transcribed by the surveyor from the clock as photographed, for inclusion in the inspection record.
4:54
